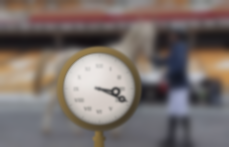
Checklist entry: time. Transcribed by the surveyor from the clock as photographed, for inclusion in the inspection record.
3:19
